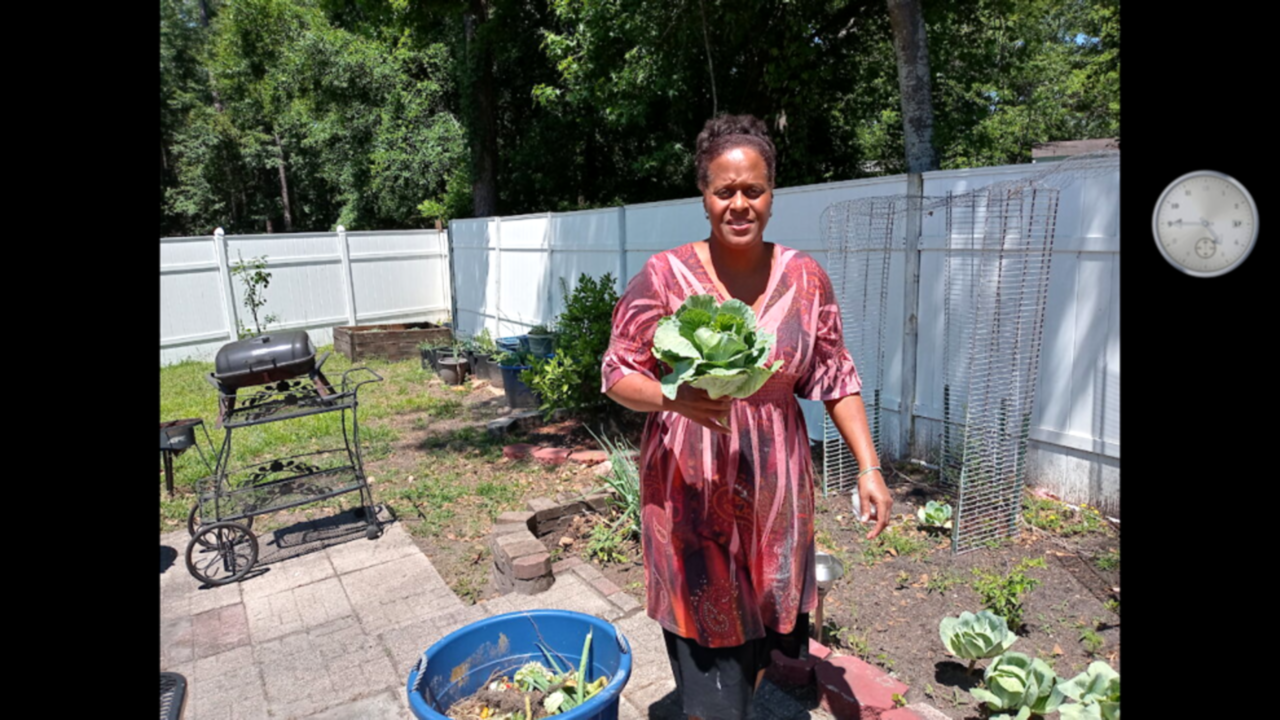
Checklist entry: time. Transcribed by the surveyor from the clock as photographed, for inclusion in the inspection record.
4:45
